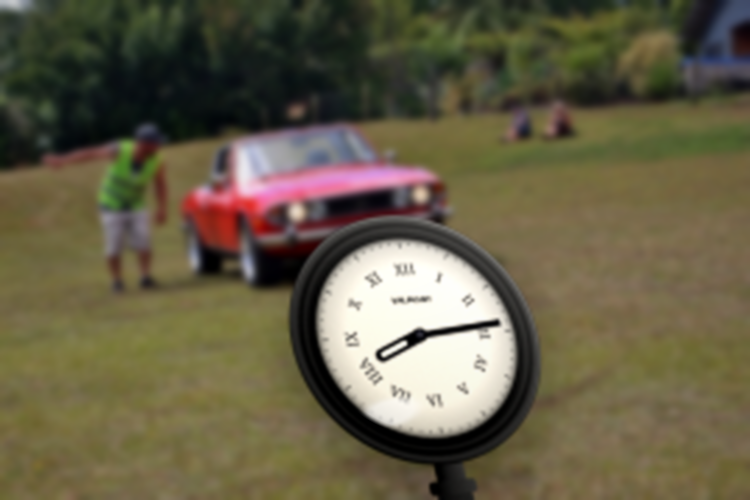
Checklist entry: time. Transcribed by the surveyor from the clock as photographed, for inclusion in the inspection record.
8:14
